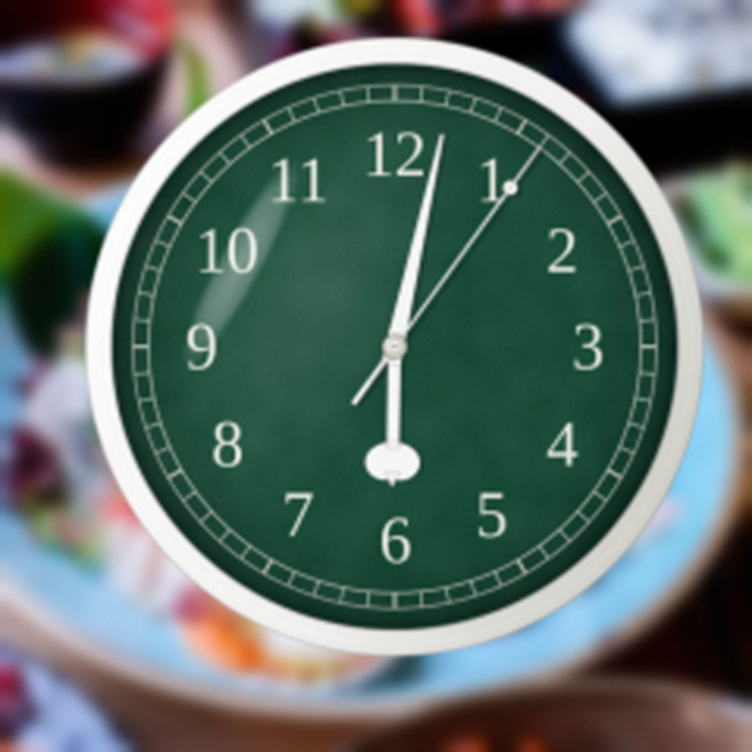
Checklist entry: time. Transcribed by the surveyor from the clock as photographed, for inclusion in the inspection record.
6:02:06
